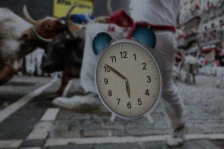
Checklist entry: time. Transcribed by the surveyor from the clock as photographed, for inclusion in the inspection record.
5:51
